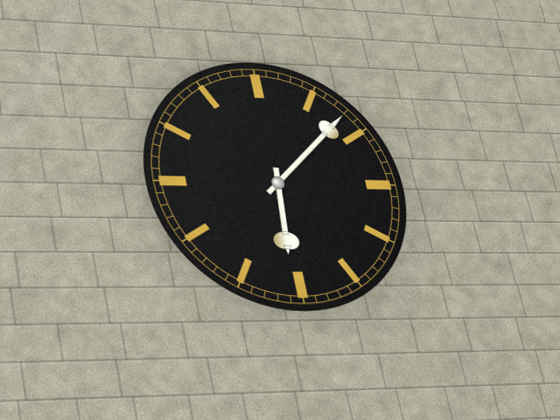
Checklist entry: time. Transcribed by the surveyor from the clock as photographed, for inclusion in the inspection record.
6:08
